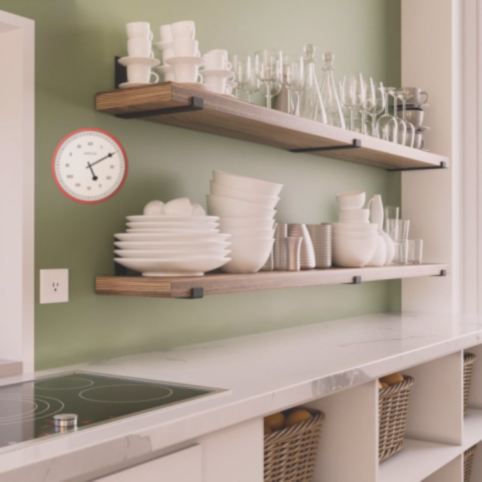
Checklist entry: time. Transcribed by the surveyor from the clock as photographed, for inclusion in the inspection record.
5:10
